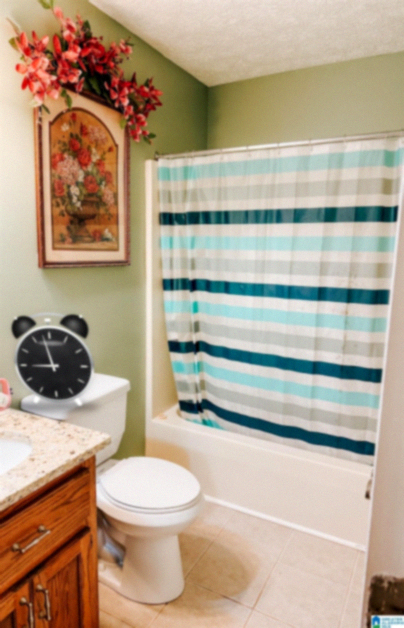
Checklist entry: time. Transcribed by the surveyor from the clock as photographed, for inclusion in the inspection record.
8:58
